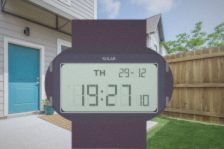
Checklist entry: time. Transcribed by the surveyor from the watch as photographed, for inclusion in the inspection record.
19:27:10
